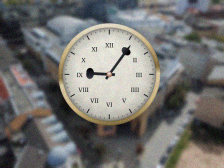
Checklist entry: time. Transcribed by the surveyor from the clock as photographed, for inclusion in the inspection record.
9:06
